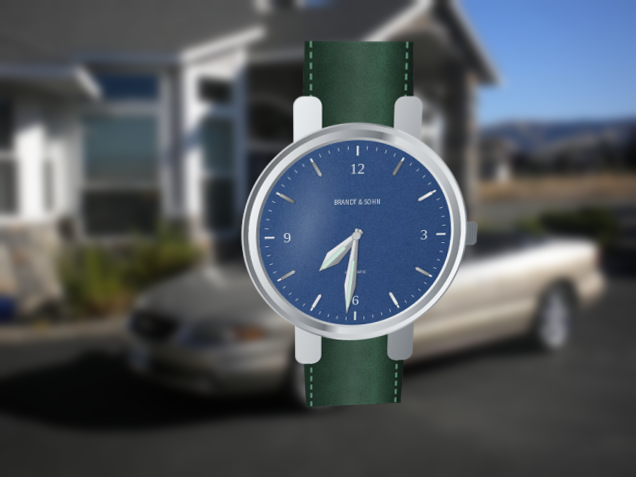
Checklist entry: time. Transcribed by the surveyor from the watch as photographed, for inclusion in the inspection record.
7:31
